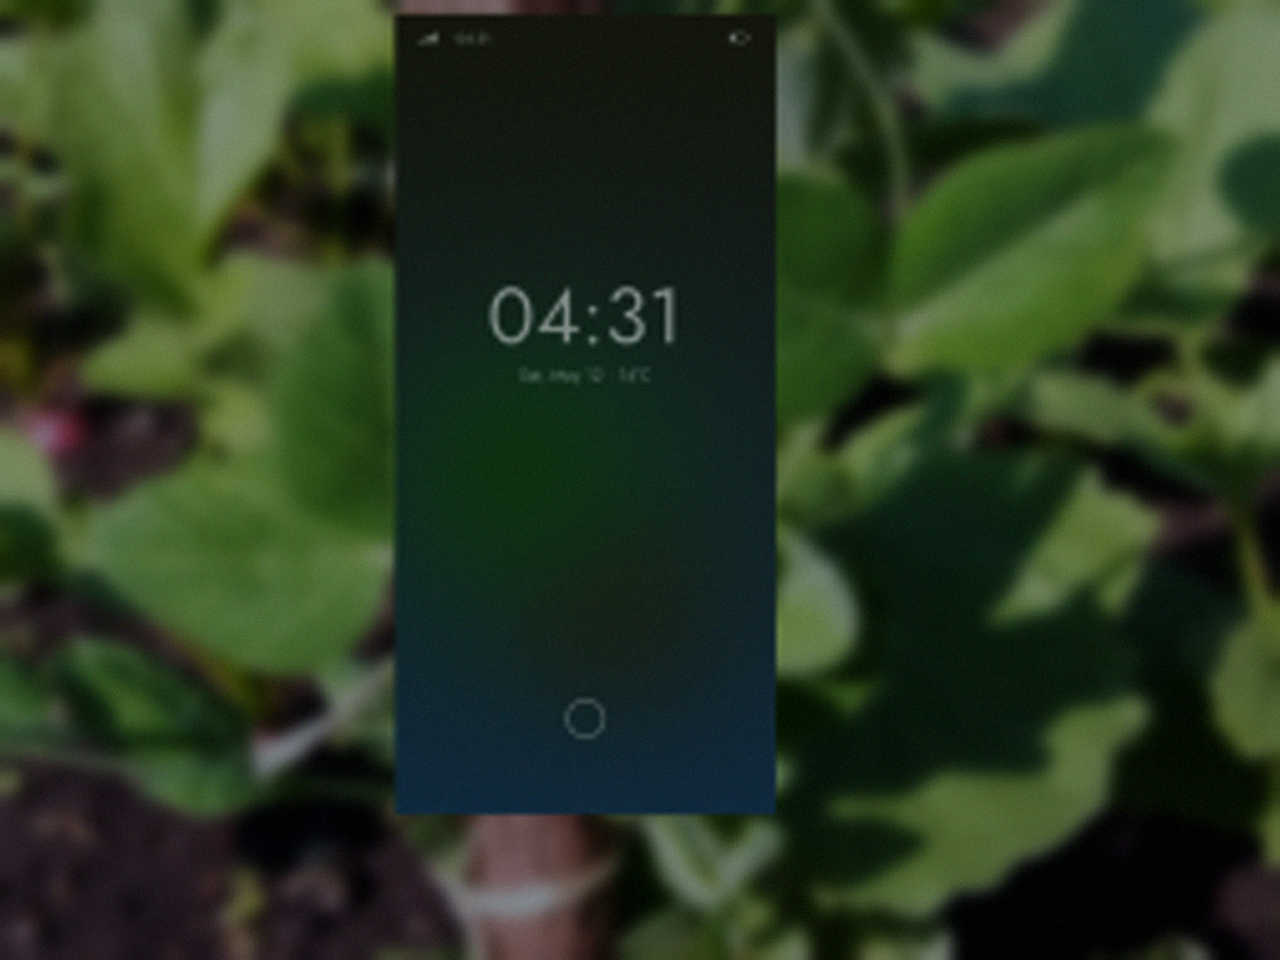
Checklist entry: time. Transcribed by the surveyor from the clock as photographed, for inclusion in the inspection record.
4:31
